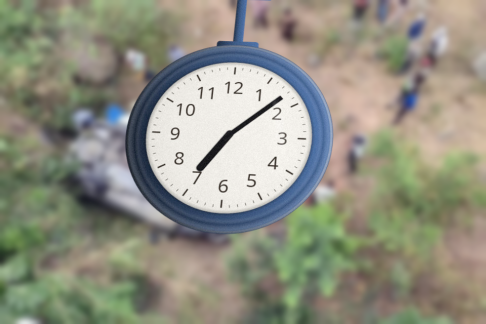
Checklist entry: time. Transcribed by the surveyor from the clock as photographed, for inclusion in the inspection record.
7:08
